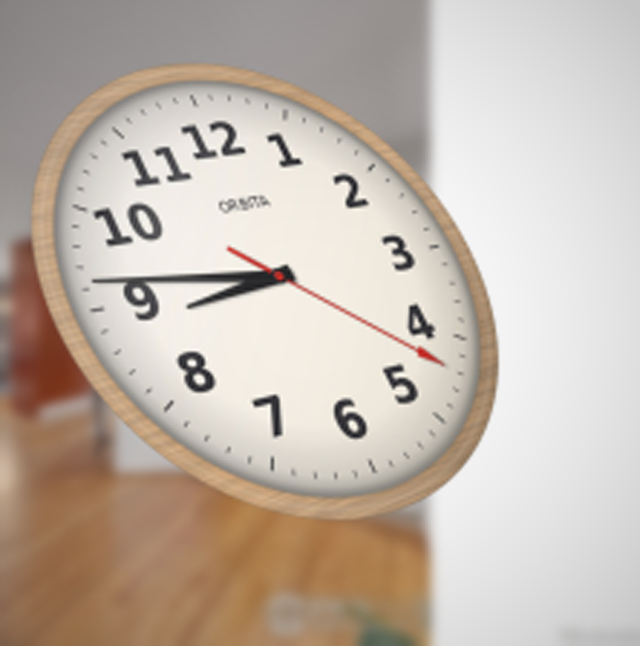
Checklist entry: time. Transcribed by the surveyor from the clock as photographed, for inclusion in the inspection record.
8:46:22
